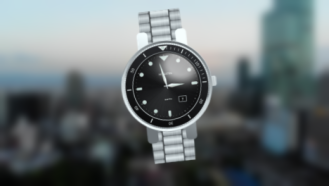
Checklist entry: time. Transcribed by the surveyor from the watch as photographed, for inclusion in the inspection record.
2:58
